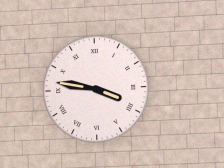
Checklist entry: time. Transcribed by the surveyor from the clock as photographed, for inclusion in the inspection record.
3:47
